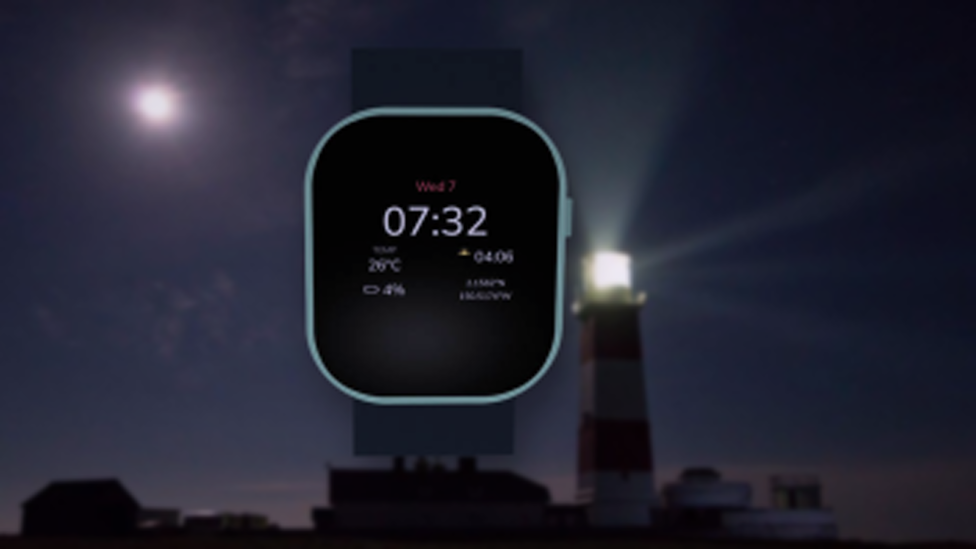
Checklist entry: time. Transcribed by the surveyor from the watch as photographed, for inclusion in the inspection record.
7:32
